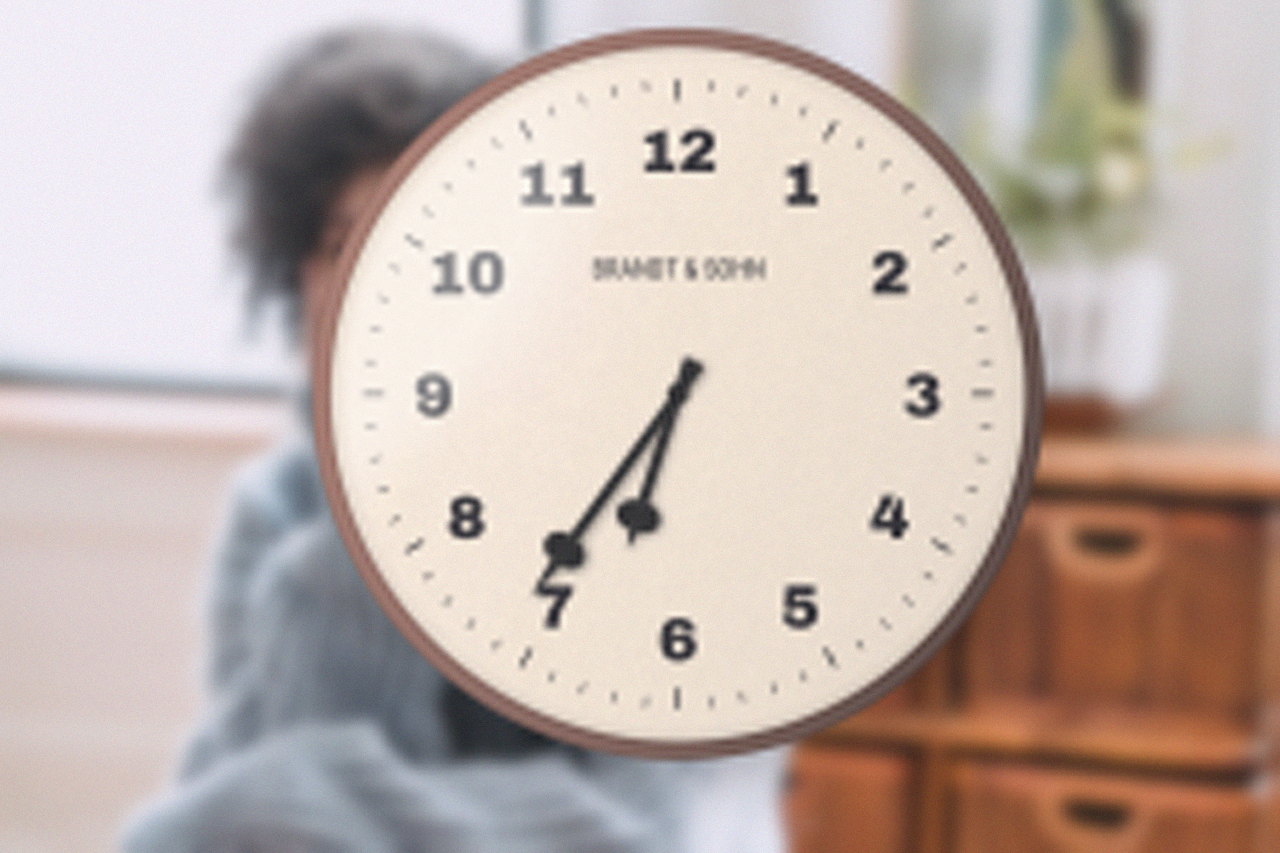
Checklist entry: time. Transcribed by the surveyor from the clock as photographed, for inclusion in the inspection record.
6:36
